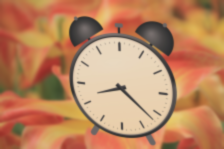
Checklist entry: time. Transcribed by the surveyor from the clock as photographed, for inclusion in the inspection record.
8:22
